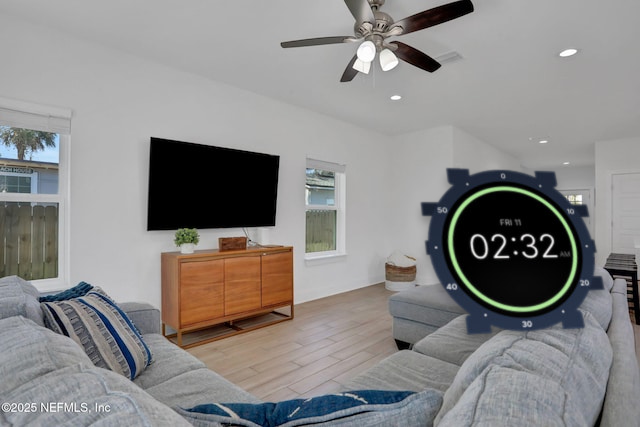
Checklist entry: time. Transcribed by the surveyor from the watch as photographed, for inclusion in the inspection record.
2:32
